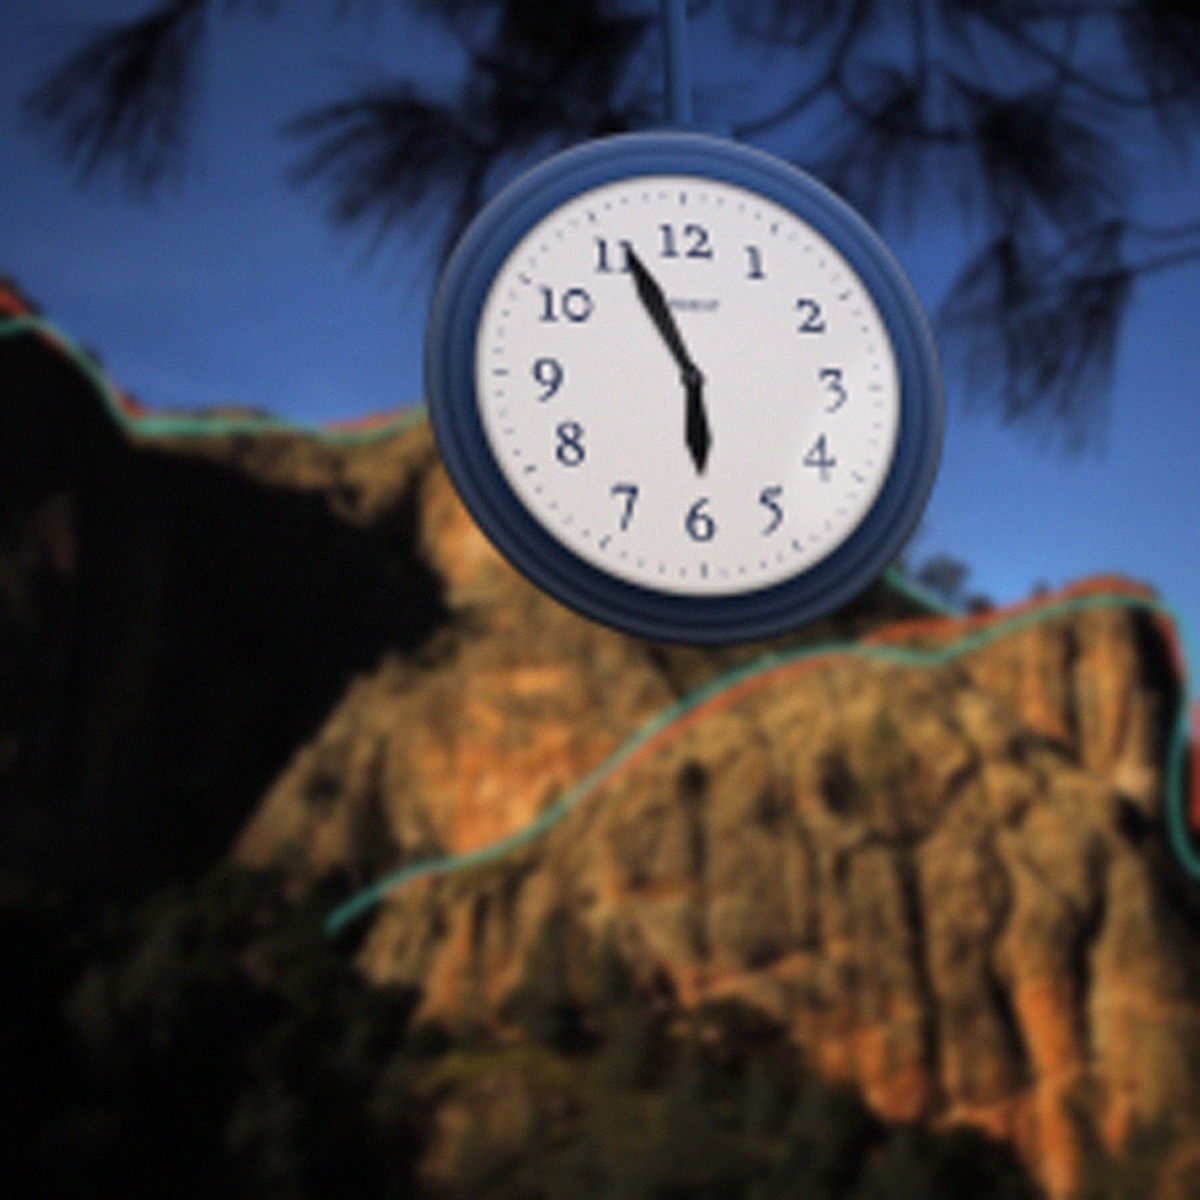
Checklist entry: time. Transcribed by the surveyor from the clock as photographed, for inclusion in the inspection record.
5:56
